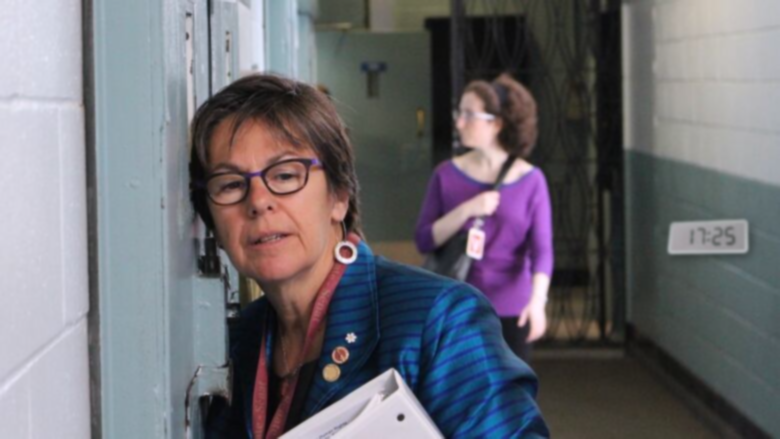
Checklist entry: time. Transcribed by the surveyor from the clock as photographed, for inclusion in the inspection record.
17:25
